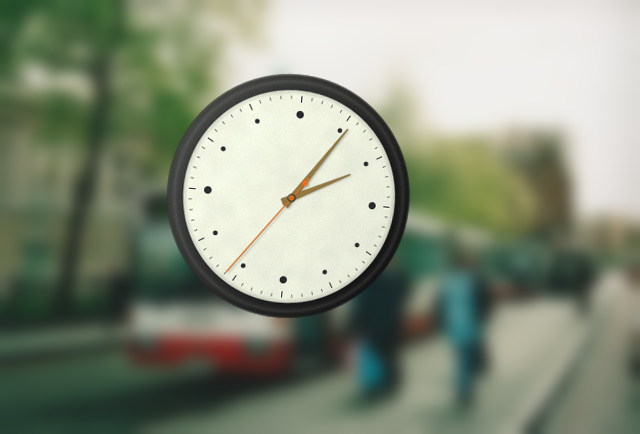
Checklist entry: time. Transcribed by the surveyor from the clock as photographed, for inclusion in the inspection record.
2:05:36
